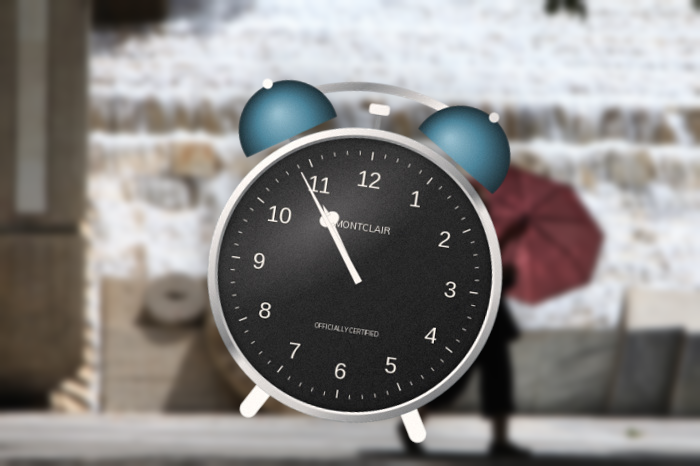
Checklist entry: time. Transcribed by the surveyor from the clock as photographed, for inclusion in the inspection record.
10:54
